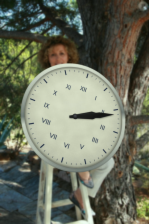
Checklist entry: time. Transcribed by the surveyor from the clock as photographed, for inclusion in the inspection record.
2:11
